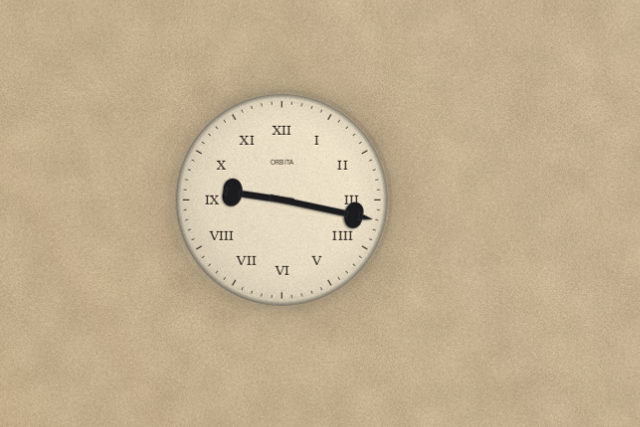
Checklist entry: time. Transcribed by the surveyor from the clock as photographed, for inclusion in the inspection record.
9:17
